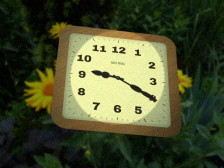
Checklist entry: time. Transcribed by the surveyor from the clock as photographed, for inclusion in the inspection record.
9:20
